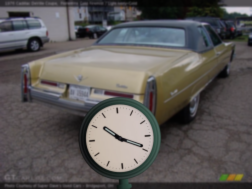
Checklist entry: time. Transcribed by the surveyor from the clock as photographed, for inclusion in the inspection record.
10:19
